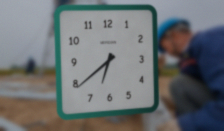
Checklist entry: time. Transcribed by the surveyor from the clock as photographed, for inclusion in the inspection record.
6:39
